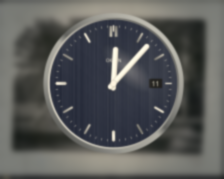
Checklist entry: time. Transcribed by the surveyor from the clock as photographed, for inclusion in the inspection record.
12:07
